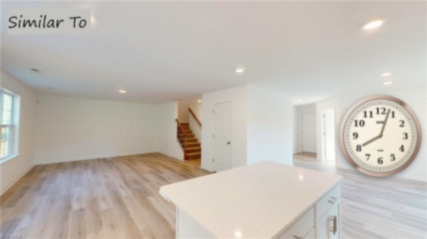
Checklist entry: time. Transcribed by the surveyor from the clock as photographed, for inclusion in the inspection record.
8:03
